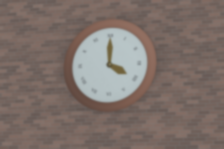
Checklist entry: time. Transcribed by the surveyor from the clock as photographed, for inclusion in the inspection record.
4:00
